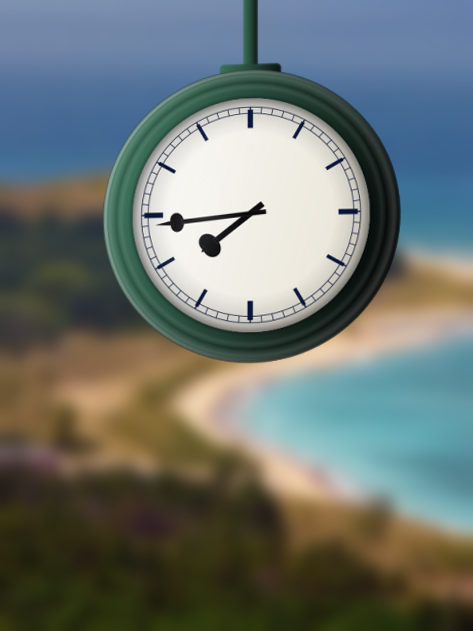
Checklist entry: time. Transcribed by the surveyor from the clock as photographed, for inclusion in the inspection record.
7:44
